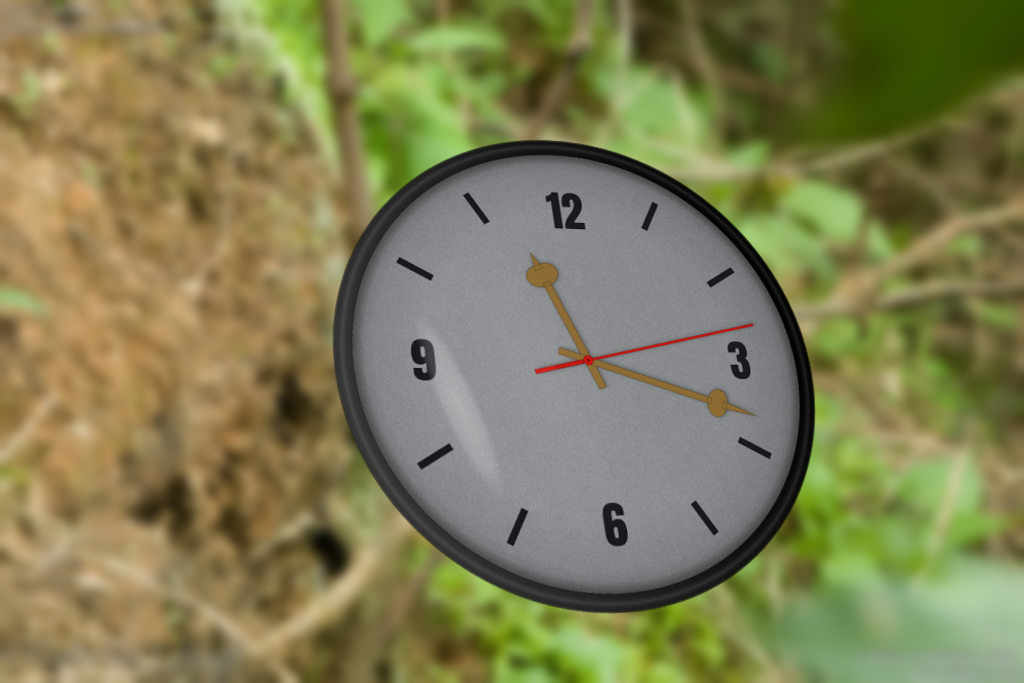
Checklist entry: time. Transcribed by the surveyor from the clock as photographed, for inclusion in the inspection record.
11:18:13
